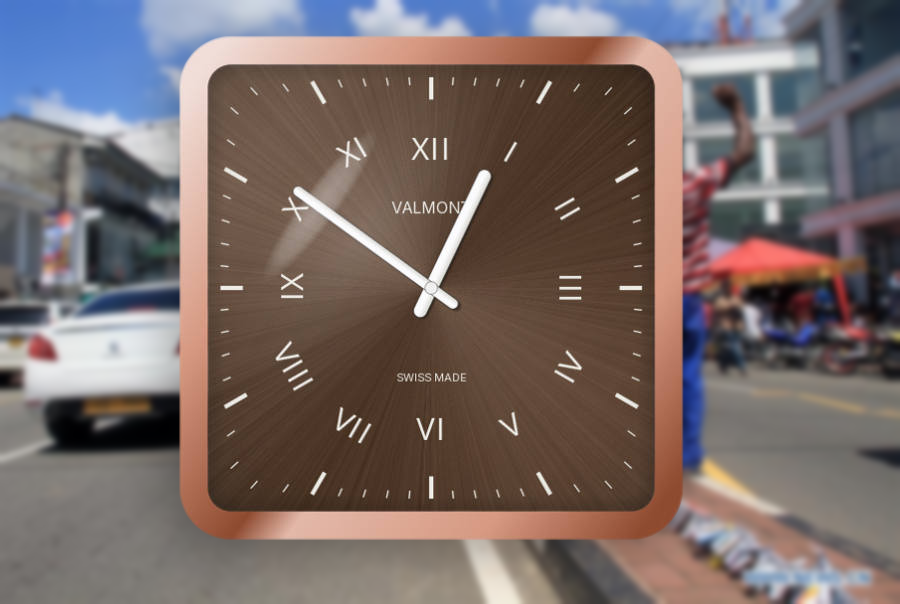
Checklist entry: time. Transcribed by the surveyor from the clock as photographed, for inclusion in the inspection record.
12:51
